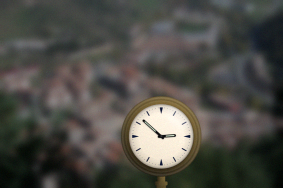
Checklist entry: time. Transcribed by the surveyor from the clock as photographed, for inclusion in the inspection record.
2:52
